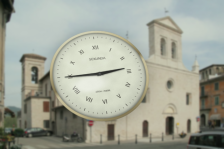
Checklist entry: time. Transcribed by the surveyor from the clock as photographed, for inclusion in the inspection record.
2:45
